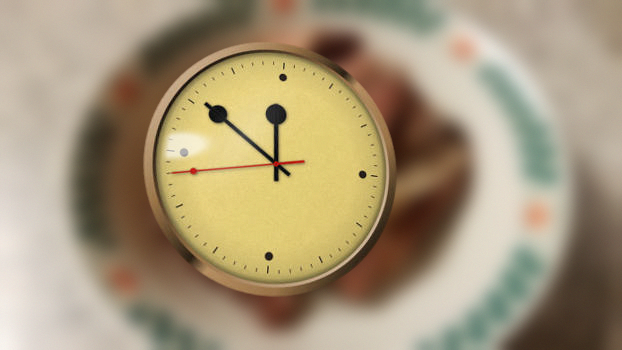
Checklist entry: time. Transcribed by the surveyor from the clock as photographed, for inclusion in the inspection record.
11:50:43
